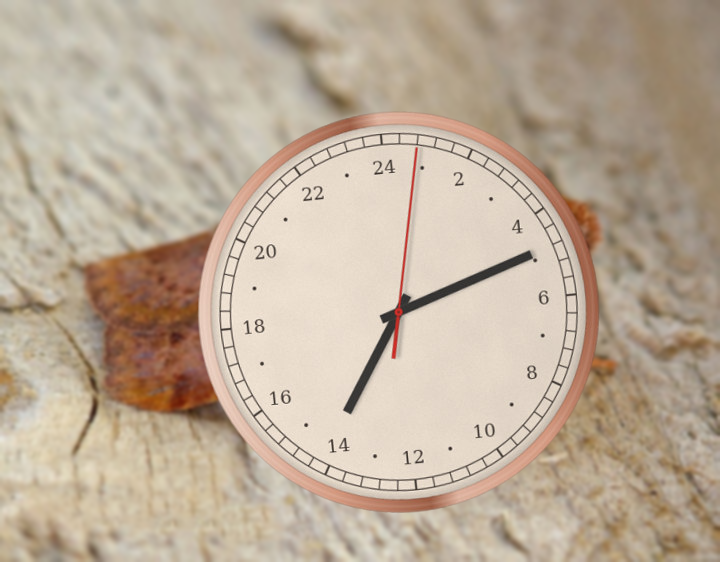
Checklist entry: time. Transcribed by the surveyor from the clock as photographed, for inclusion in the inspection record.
14:12:02
